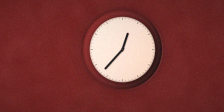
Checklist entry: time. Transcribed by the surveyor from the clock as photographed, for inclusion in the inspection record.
12:37
